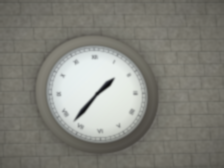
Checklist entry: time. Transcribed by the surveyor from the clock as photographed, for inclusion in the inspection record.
1:37
